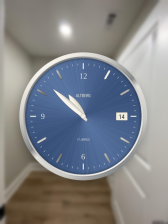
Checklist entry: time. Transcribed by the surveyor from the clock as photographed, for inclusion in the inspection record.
10:52
